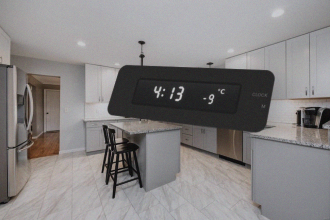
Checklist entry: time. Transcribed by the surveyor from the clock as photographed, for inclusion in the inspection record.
4:13
